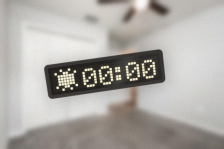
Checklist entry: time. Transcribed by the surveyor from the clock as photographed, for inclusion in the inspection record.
0:00
